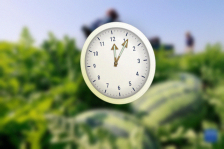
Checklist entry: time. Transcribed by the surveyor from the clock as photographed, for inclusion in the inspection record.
12:06
